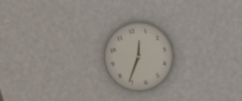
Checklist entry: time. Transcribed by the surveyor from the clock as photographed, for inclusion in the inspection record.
12:36
